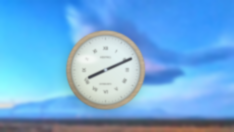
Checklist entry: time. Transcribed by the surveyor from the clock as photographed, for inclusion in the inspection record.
8:11
